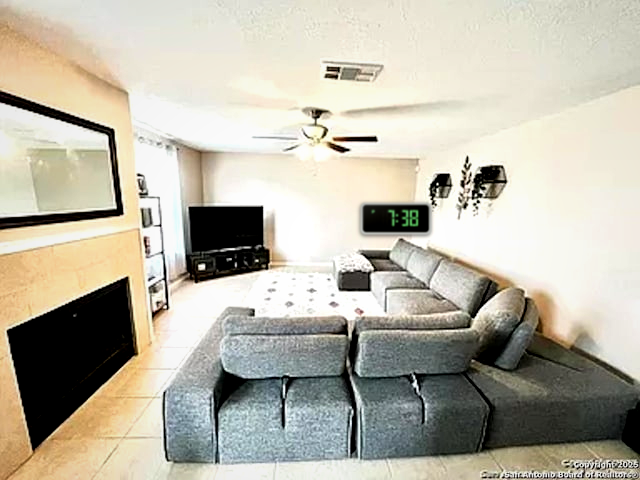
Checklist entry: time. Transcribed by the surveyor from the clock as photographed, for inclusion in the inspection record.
7:38
